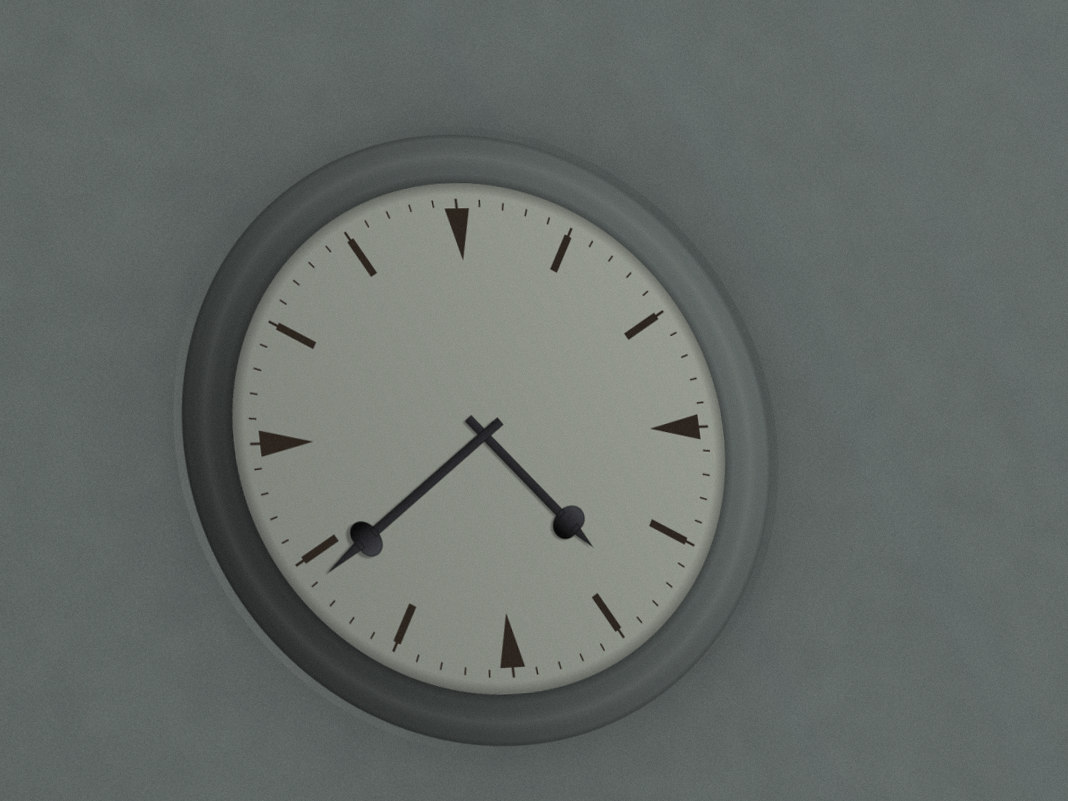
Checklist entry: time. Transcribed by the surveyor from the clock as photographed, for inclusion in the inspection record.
4:39
